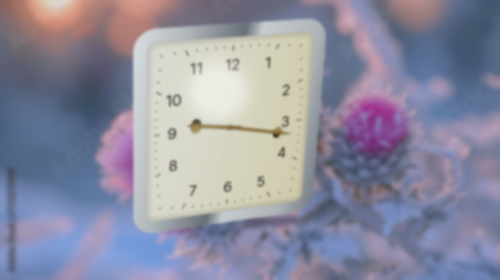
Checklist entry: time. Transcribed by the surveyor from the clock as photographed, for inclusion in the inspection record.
9:17
